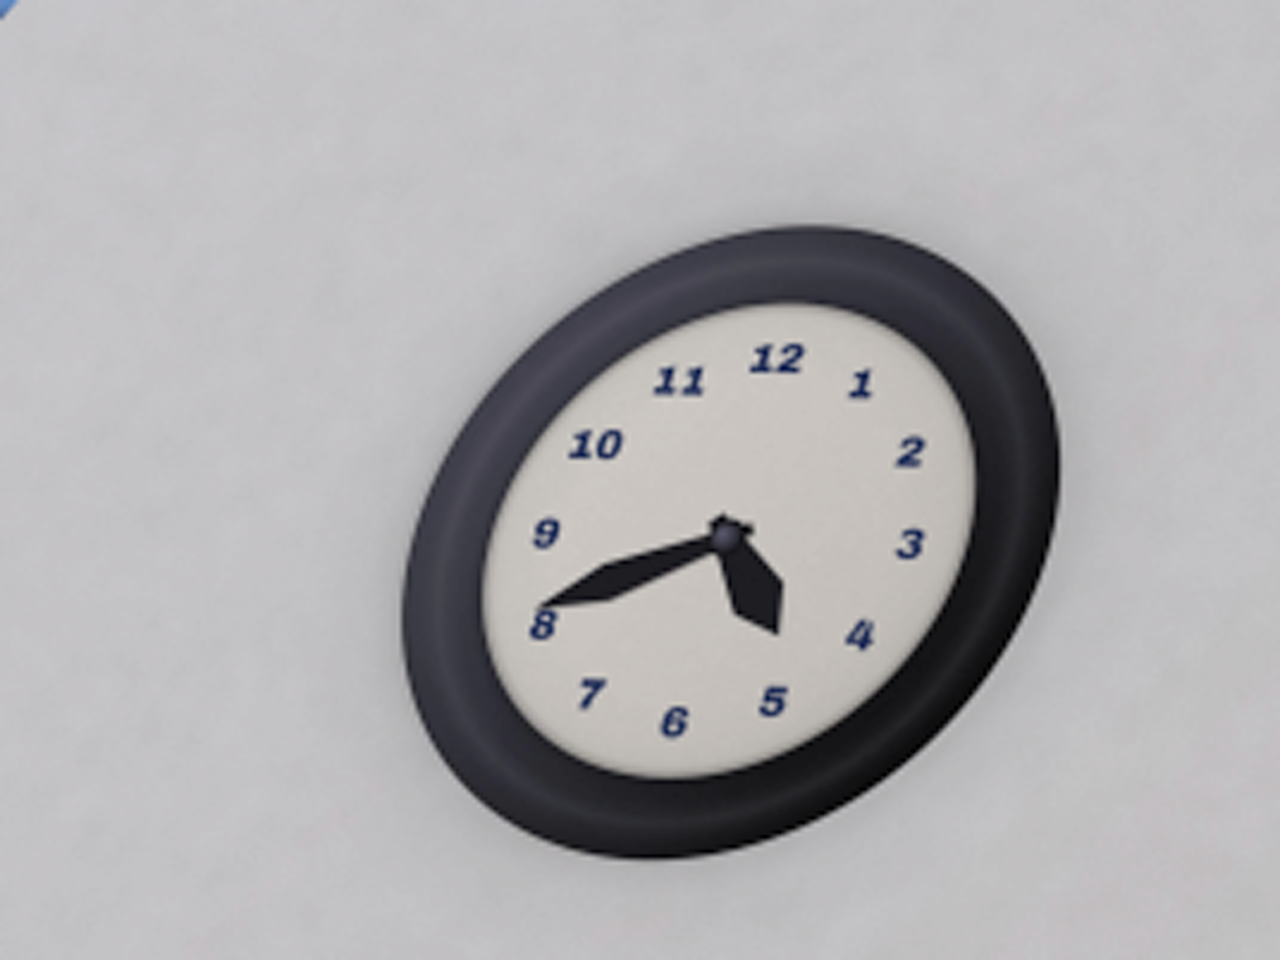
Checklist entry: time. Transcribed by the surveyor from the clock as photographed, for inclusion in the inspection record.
4:41
